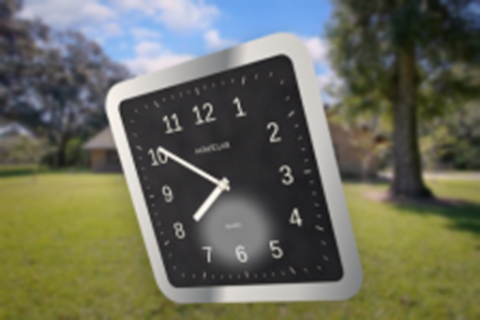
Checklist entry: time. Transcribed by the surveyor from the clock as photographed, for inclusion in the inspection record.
7:51
